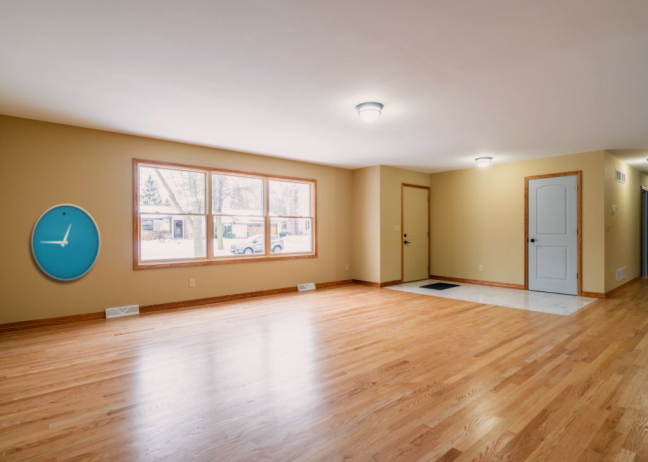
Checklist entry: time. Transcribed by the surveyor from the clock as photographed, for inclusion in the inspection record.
12:45
